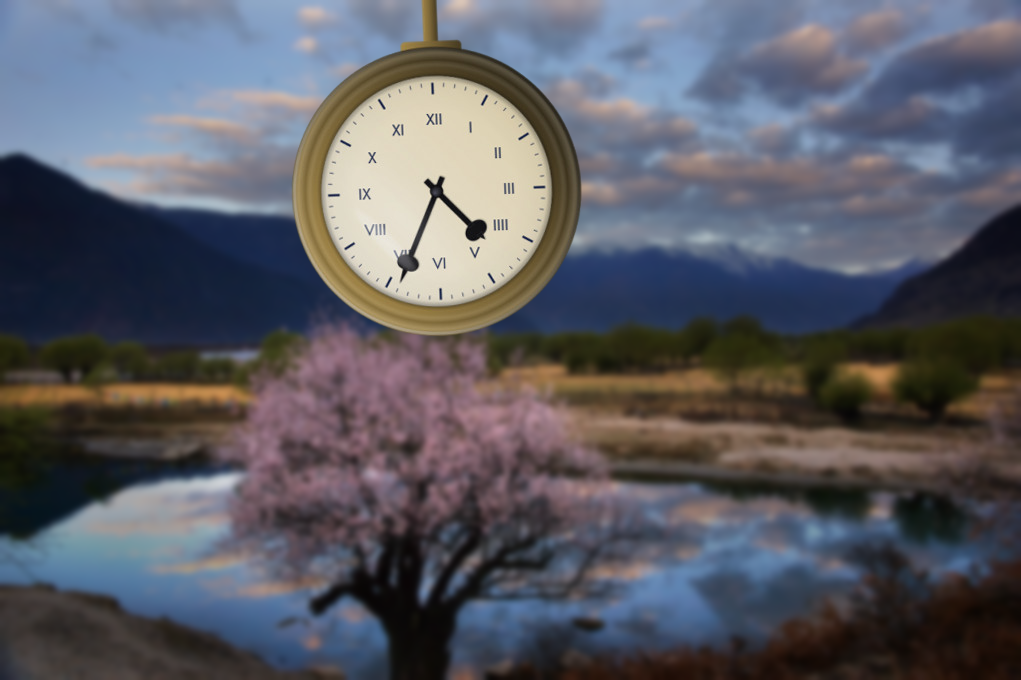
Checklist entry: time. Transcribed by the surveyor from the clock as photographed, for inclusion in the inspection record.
4:34
